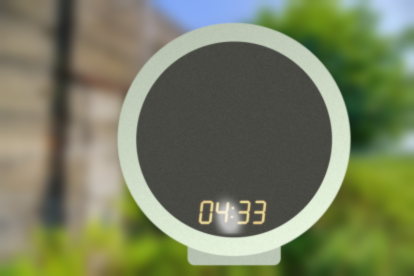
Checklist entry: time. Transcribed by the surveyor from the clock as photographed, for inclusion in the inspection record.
4:33
